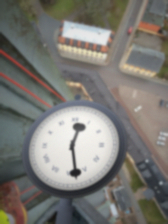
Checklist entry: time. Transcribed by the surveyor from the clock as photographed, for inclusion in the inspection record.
12:28
